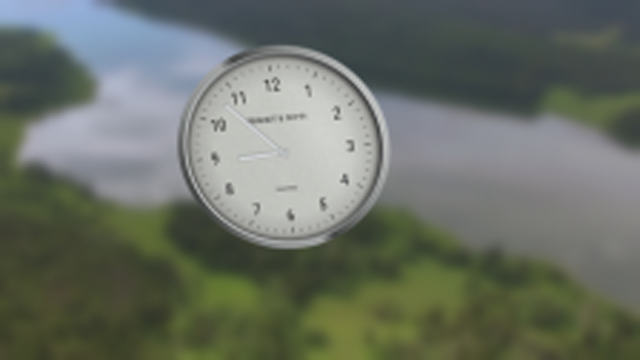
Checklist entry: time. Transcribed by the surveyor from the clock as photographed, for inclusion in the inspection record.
8:53
